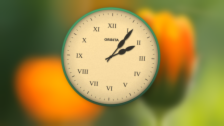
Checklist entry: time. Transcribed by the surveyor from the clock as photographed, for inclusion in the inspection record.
2:06
